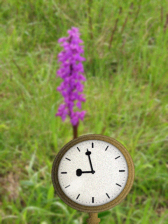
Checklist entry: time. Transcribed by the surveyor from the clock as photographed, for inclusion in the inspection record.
8:58
